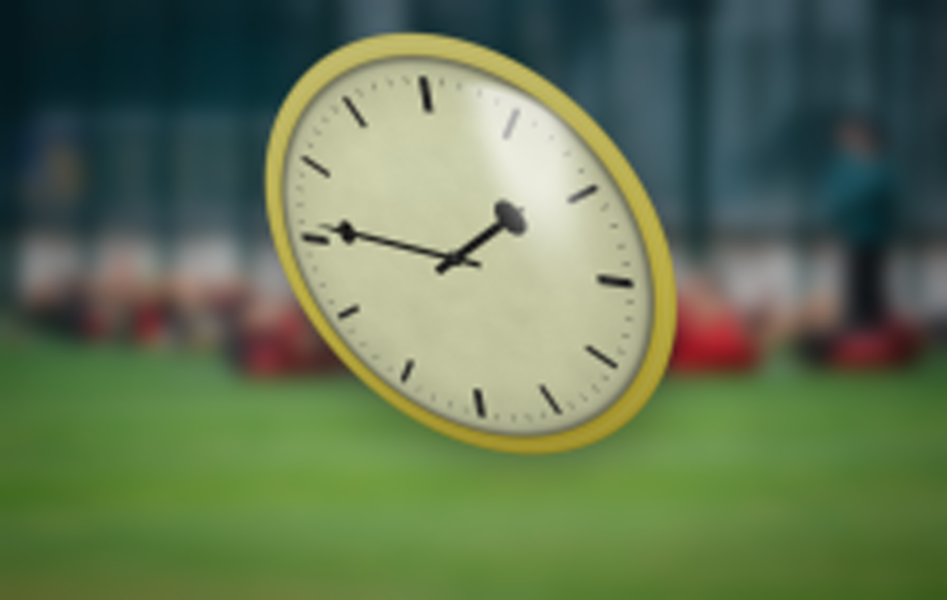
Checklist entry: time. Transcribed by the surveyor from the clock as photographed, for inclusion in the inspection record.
1:46
